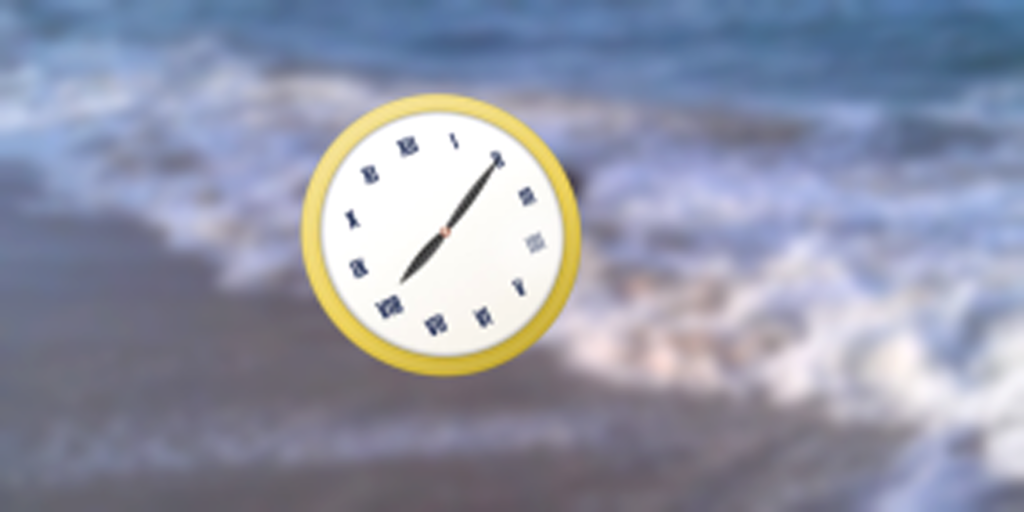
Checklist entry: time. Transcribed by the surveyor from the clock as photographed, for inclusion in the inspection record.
8:10
